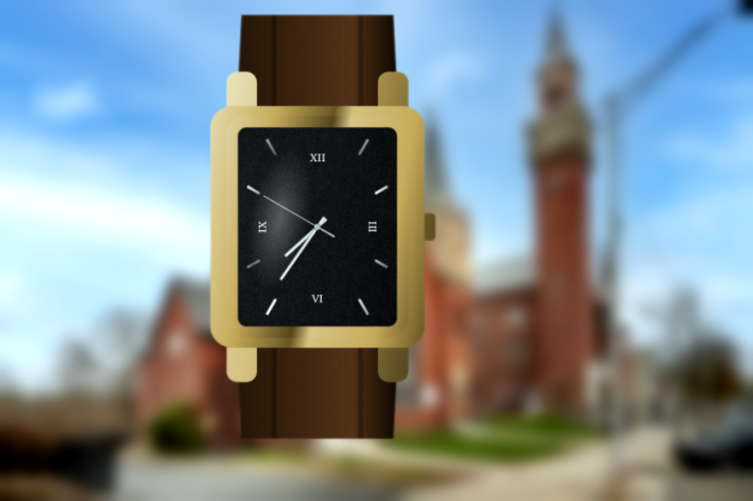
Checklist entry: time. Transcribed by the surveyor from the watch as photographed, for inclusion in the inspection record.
7:35:50
